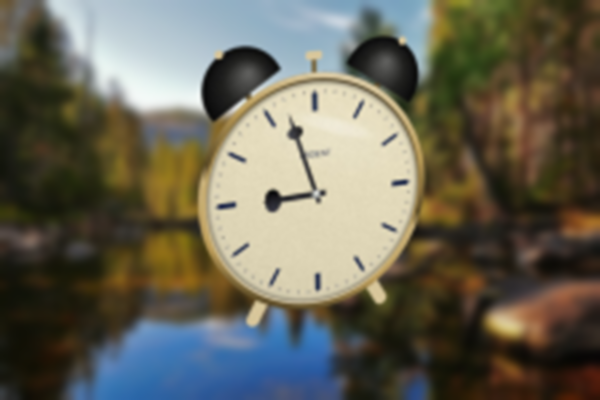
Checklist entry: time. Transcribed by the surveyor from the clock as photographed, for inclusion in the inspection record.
8:57
